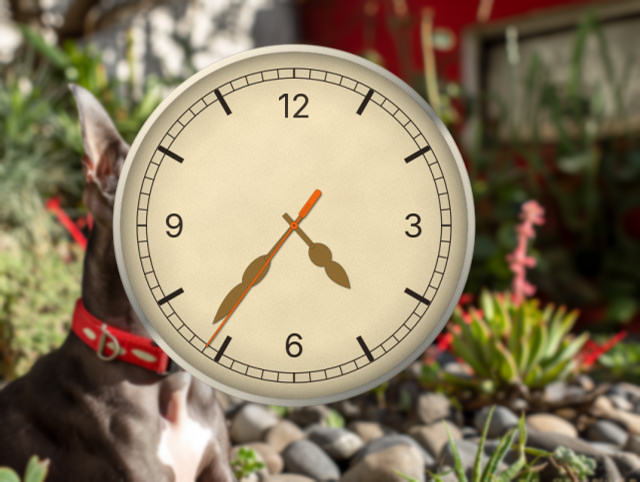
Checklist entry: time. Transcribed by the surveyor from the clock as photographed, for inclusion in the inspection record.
4:36:36
